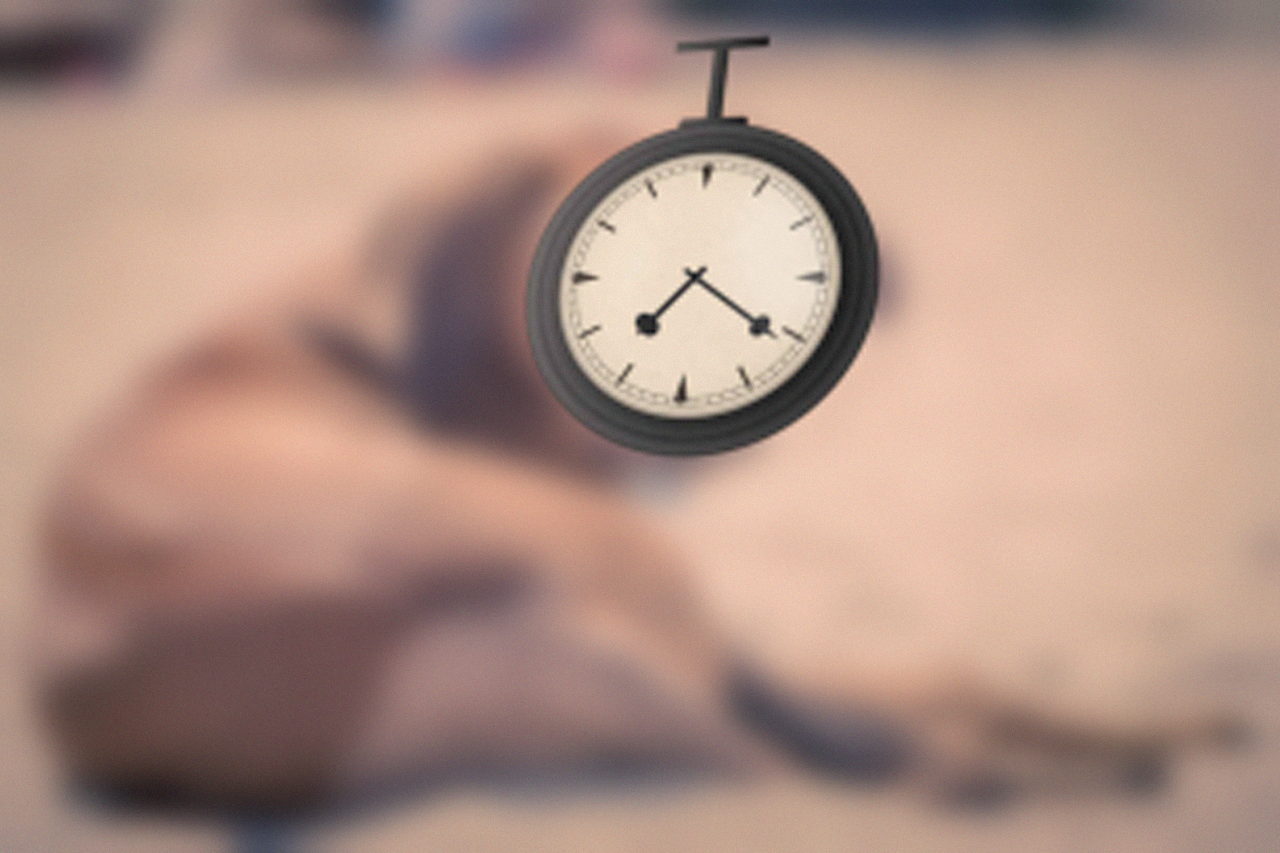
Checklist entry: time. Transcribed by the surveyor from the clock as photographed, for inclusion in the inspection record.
7:21
